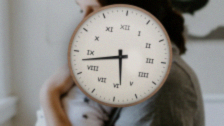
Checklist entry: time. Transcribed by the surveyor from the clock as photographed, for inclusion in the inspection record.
5:43
